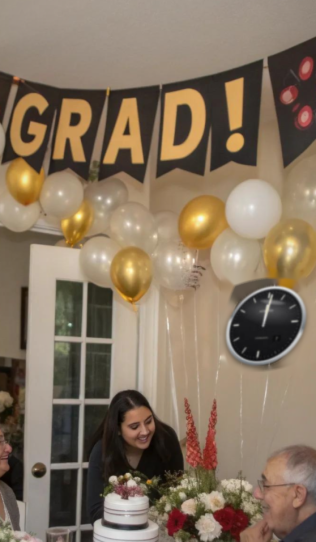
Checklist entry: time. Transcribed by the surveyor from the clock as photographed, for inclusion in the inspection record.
12:01
